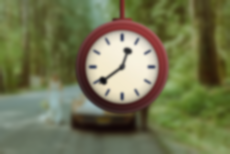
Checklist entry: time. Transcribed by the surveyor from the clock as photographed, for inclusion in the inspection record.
12:39
